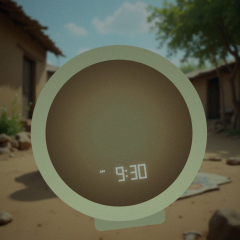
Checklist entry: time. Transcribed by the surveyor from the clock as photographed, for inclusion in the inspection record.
9:30
